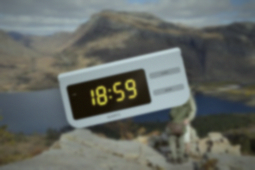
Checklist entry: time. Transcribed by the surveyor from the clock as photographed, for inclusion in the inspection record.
18:59
